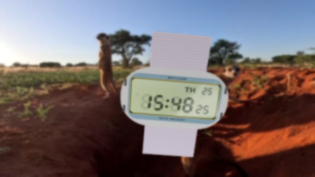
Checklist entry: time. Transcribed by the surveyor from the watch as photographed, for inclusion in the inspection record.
15:48:25
